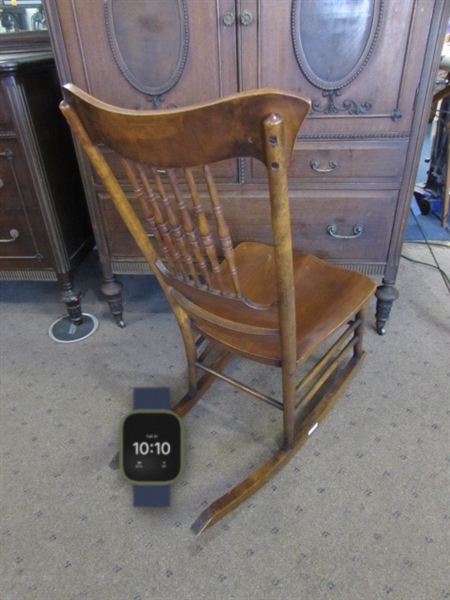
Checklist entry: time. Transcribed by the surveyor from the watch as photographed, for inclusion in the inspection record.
10:10
